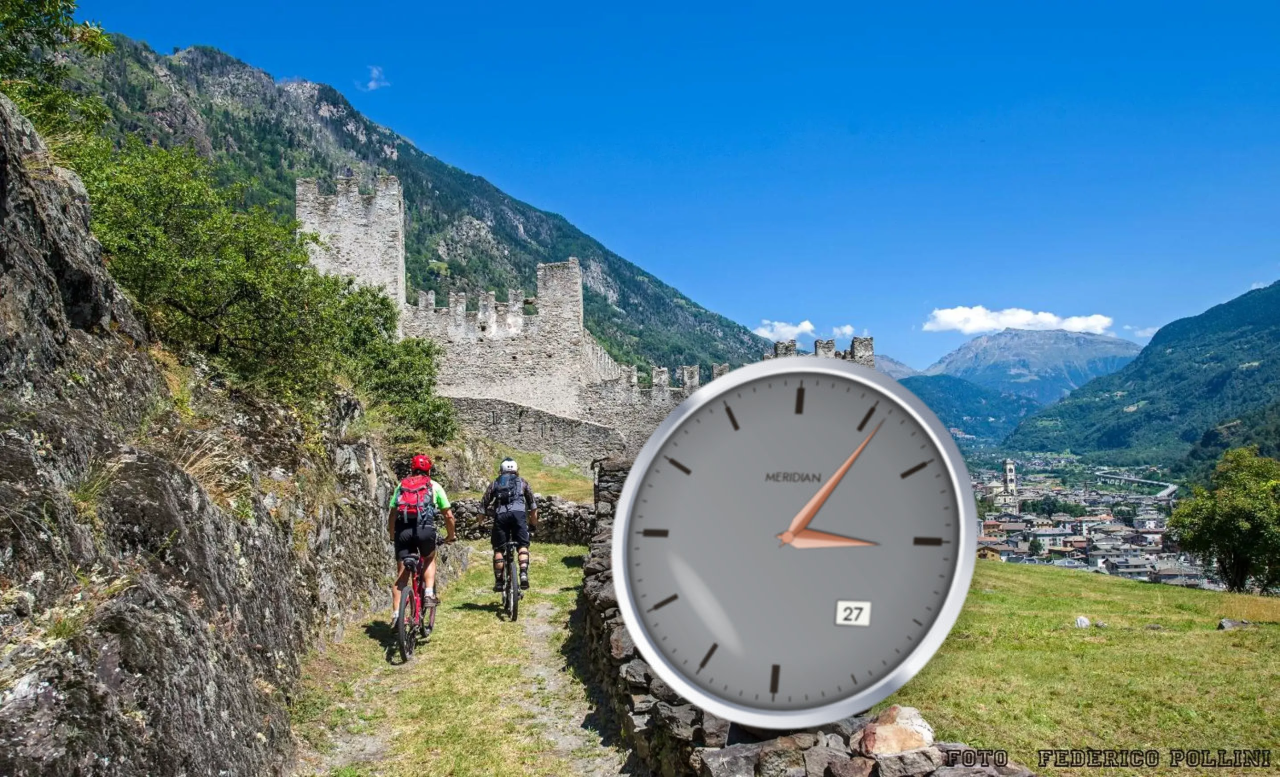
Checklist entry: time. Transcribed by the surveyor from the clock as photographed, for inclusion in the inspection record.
3:06
